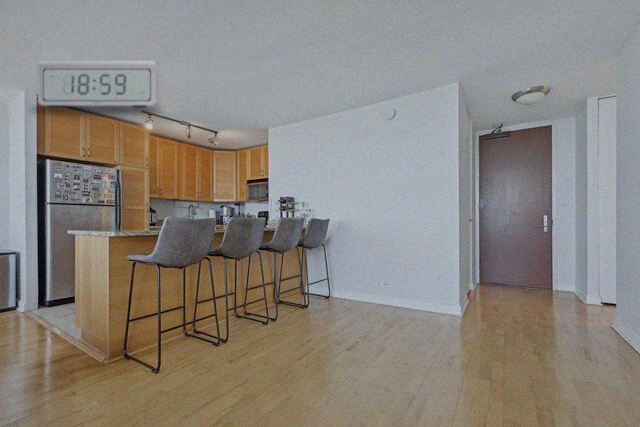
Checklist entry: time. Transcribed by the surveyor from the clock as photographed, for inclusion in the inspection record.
18:59
